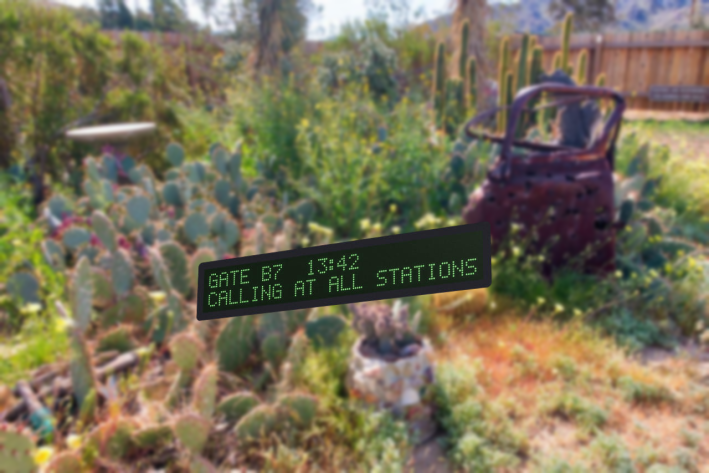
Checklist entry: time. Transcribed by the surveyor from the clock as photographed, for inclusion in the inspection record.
13:42
